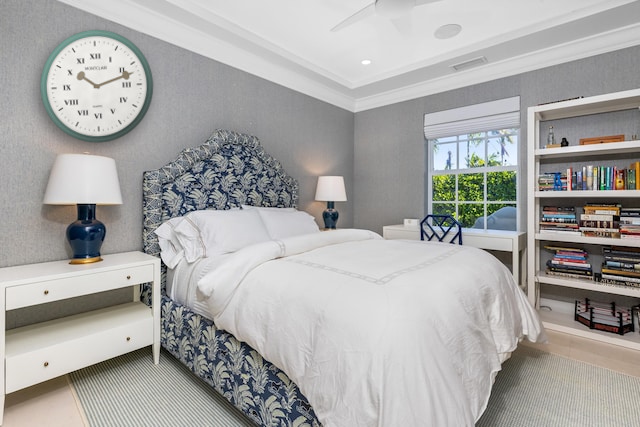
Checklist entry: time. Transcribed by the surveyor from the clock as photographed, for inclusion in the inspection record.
10:12
